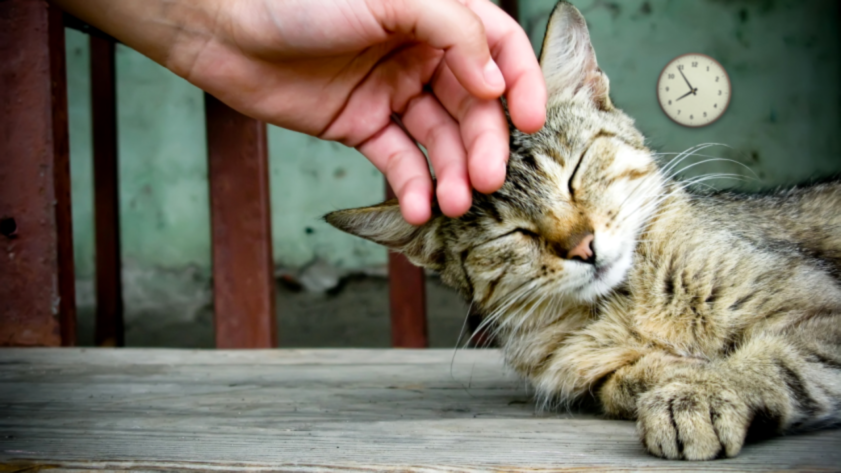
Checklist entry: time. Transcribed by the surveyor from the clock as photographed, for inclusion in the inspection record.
7:54
